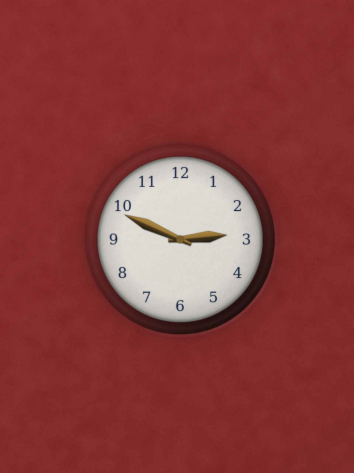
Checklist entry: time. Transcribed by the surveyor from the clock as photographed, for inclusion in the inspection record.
2:49
